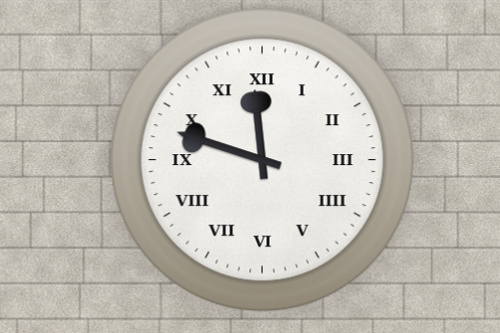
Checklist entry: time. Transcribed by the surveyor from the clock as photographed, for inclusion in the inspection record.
11:48
